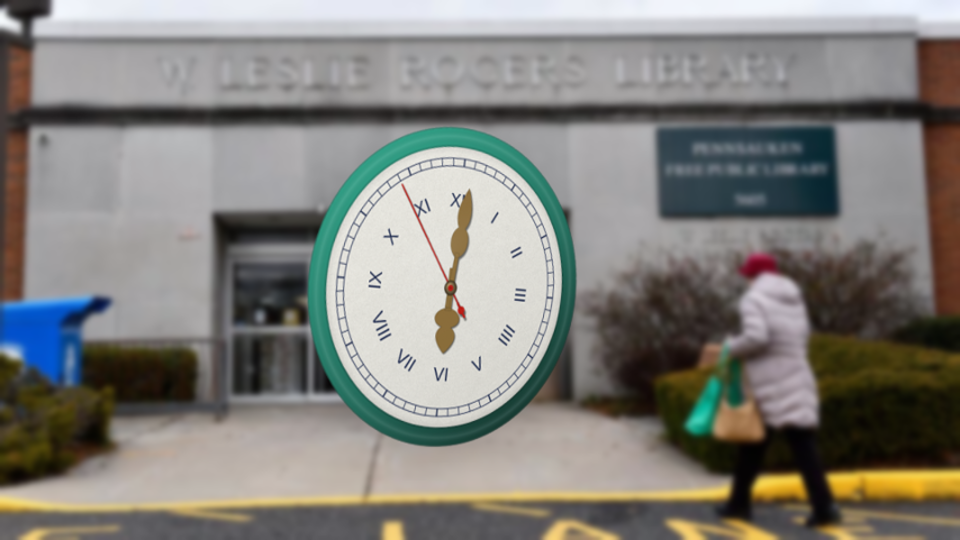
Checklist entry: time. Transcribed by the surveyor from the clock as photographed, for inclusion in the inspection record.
6:00:54
